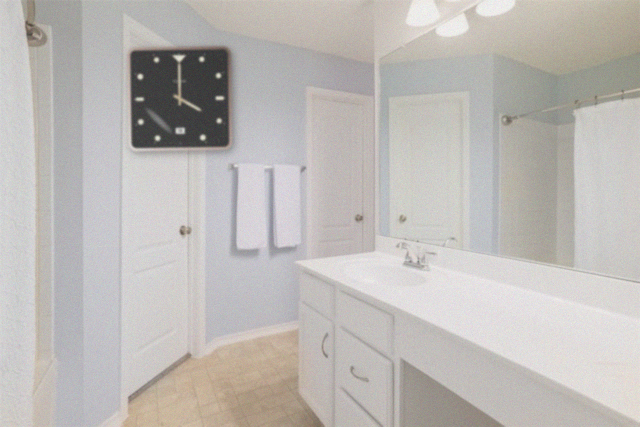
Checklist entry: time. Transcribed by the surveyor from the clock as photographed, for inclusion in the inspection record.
4:00
